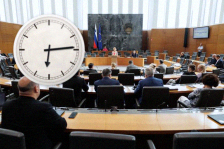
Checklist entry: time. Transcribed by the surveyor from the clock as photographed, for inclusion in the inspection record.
6:14
